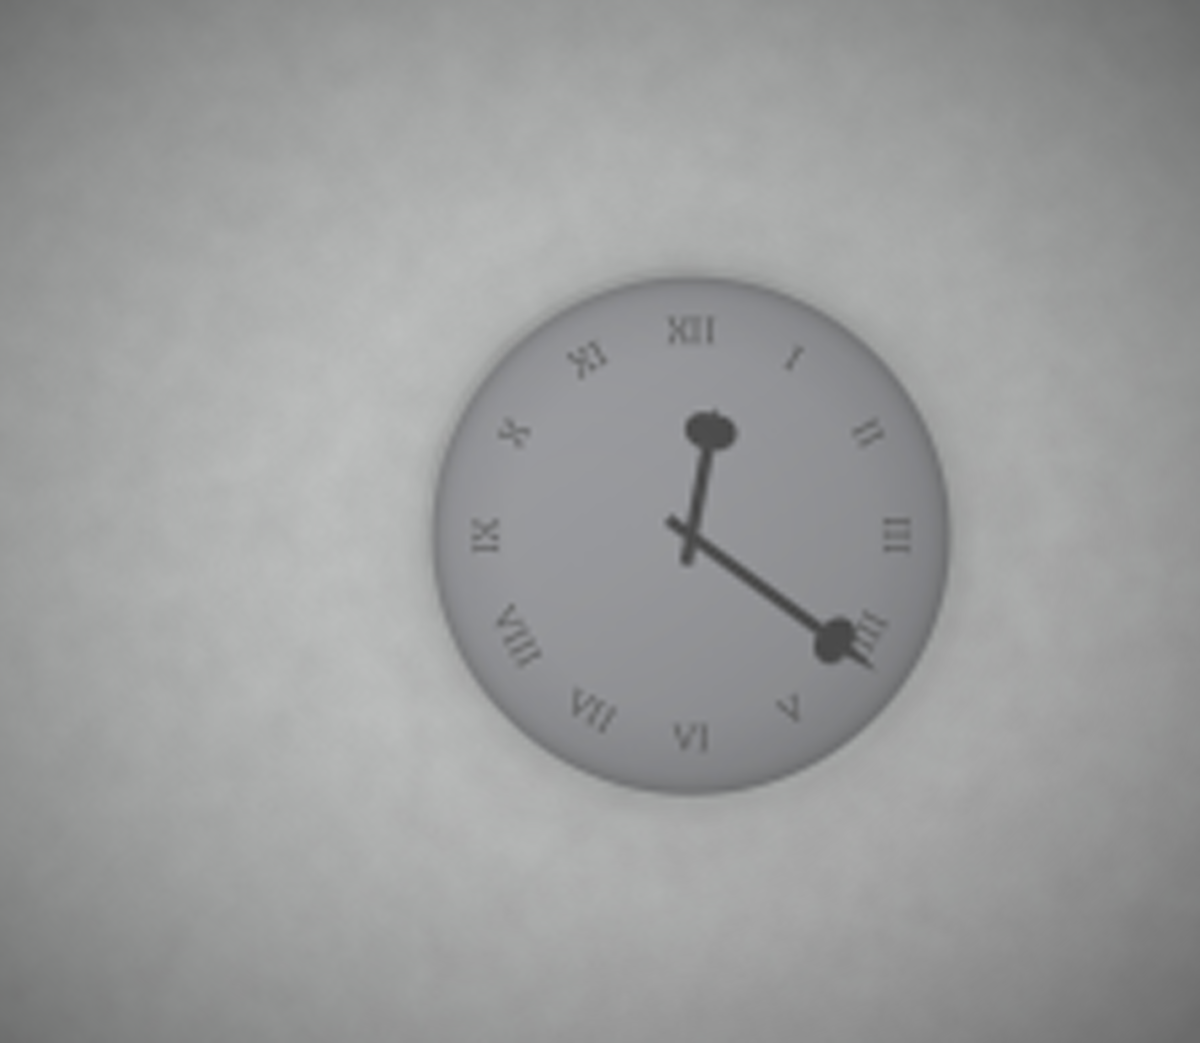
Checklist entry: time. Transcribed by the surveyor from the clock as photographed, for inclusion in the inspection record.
12:21
